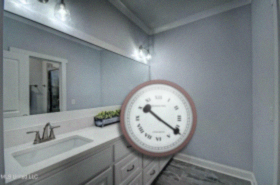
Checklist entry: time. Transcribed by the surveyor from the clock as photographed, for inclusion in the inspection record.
10:21
